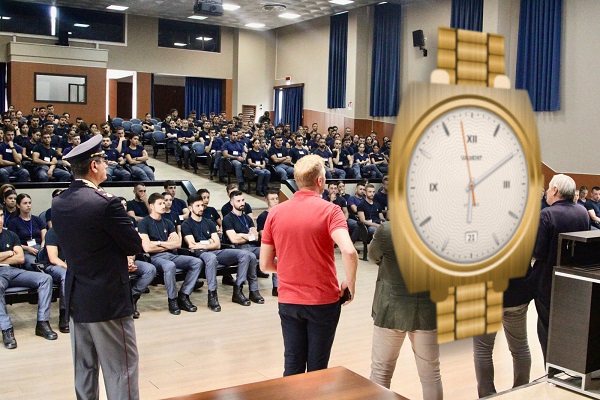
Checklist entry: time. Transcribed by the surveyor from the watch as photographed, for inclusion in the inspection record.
6:09:58
